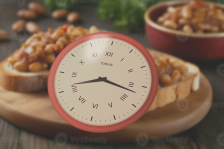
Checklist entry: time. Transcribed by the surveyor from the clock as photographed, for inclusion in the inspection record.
8:17
